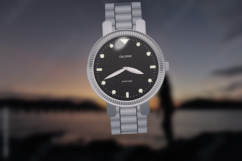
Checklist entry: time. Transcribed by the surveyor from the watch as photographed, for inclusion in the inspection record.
3:41
